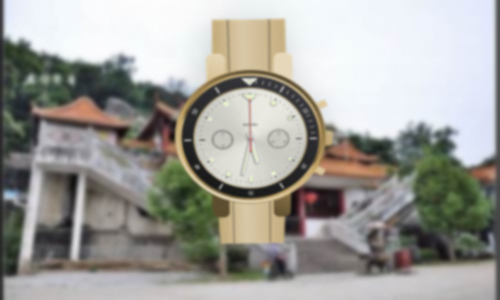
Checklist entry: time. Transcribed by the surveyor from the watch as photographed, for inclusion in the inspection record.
5:32
